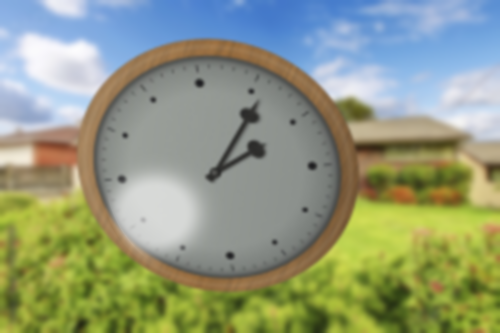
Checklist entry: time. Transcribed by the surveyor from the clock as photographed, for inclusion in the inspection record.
2:06
